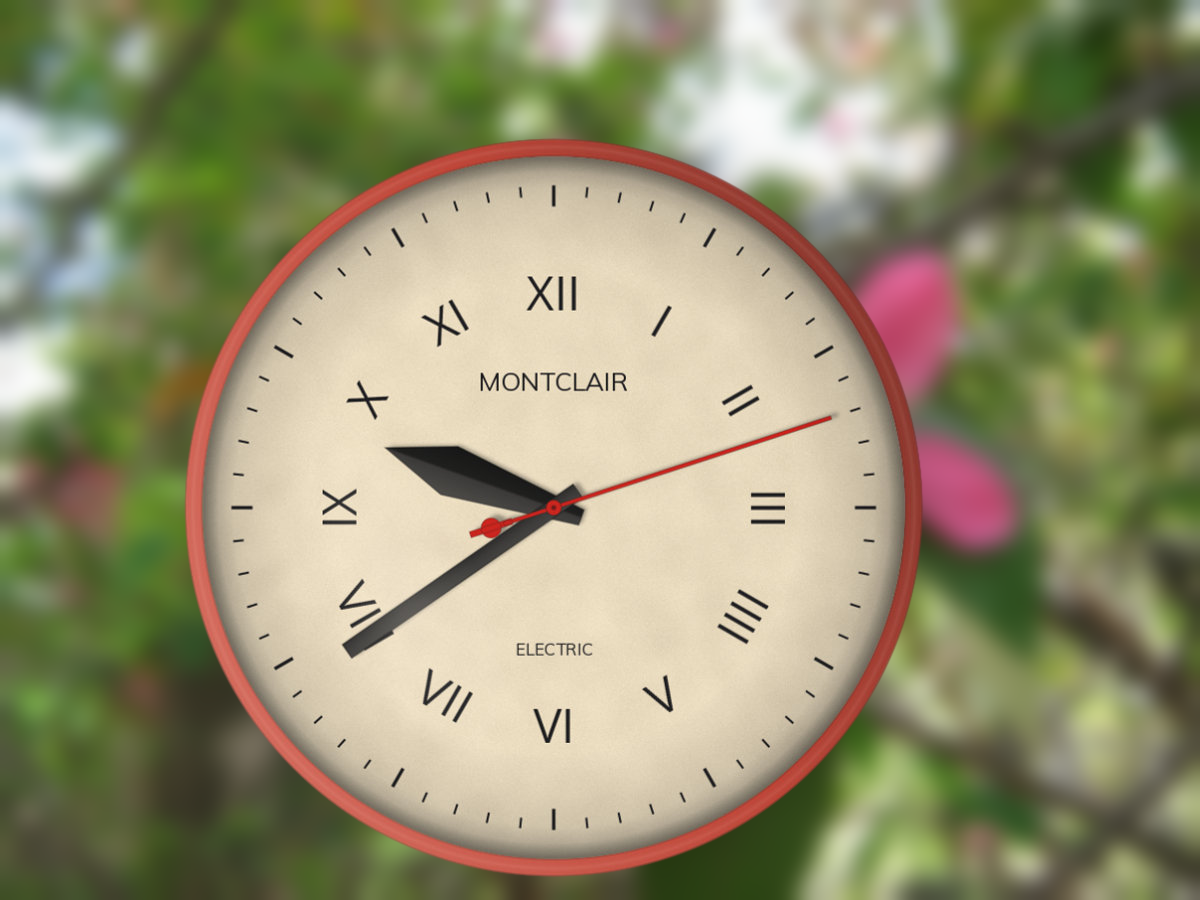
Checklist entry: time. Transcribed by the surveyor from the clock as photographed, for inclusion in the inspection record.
9:39:12
